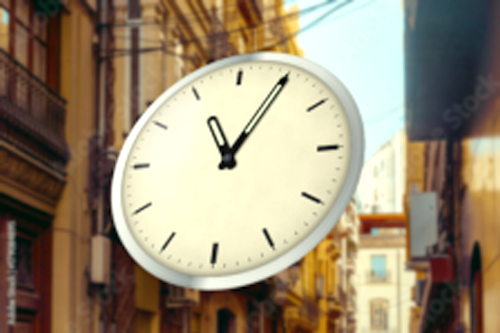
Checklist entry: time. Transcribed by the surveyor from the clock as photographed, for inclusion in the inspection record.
11:05
